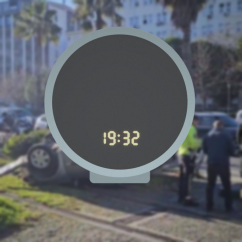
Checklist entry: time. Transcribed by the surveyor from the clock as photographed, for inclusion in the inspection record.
19:32
